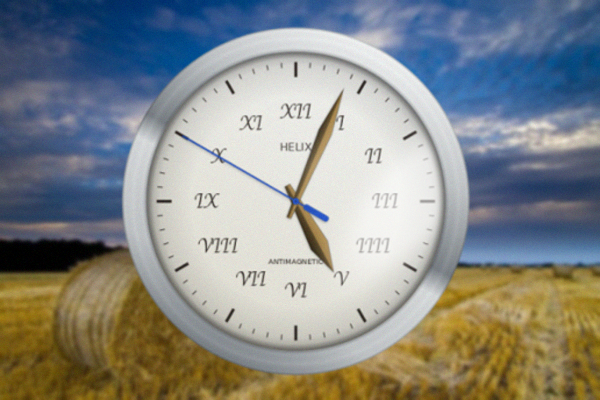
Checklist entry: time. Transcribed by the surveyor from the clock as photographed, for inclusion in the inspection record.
5:03:50
